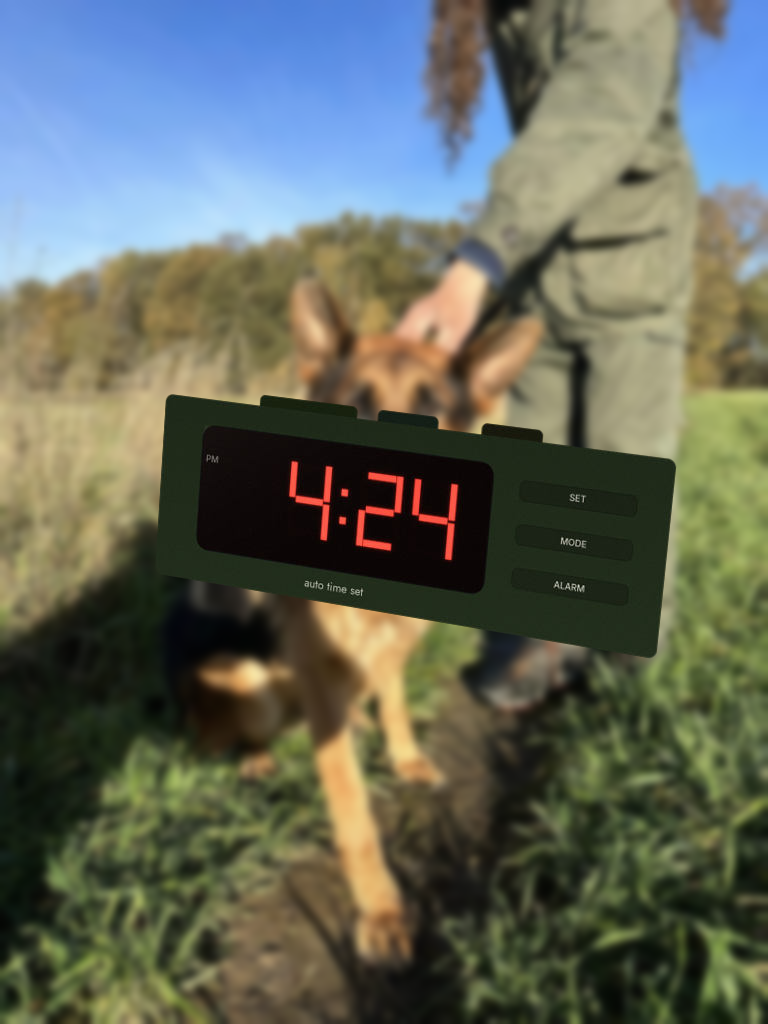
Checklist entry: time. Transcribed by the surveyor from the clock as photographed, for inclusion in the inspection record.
4:24
